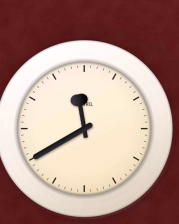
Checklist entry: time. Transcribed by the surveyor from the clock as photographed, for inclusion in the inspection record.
11:40
